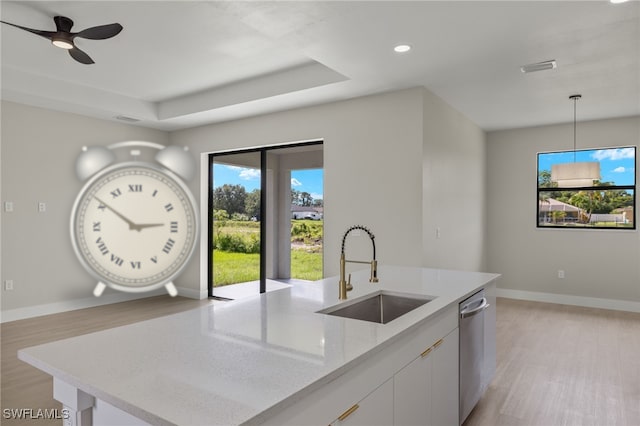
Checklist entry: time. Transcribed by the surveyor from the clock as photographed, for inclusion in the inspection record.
2:51
